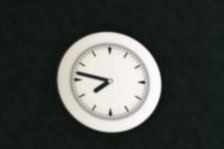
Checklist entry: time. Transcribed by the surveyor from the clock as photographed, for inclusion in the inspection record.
7:47
